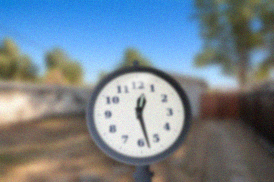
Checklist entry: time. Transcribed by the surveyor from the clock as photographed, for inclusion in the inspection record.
12:28
